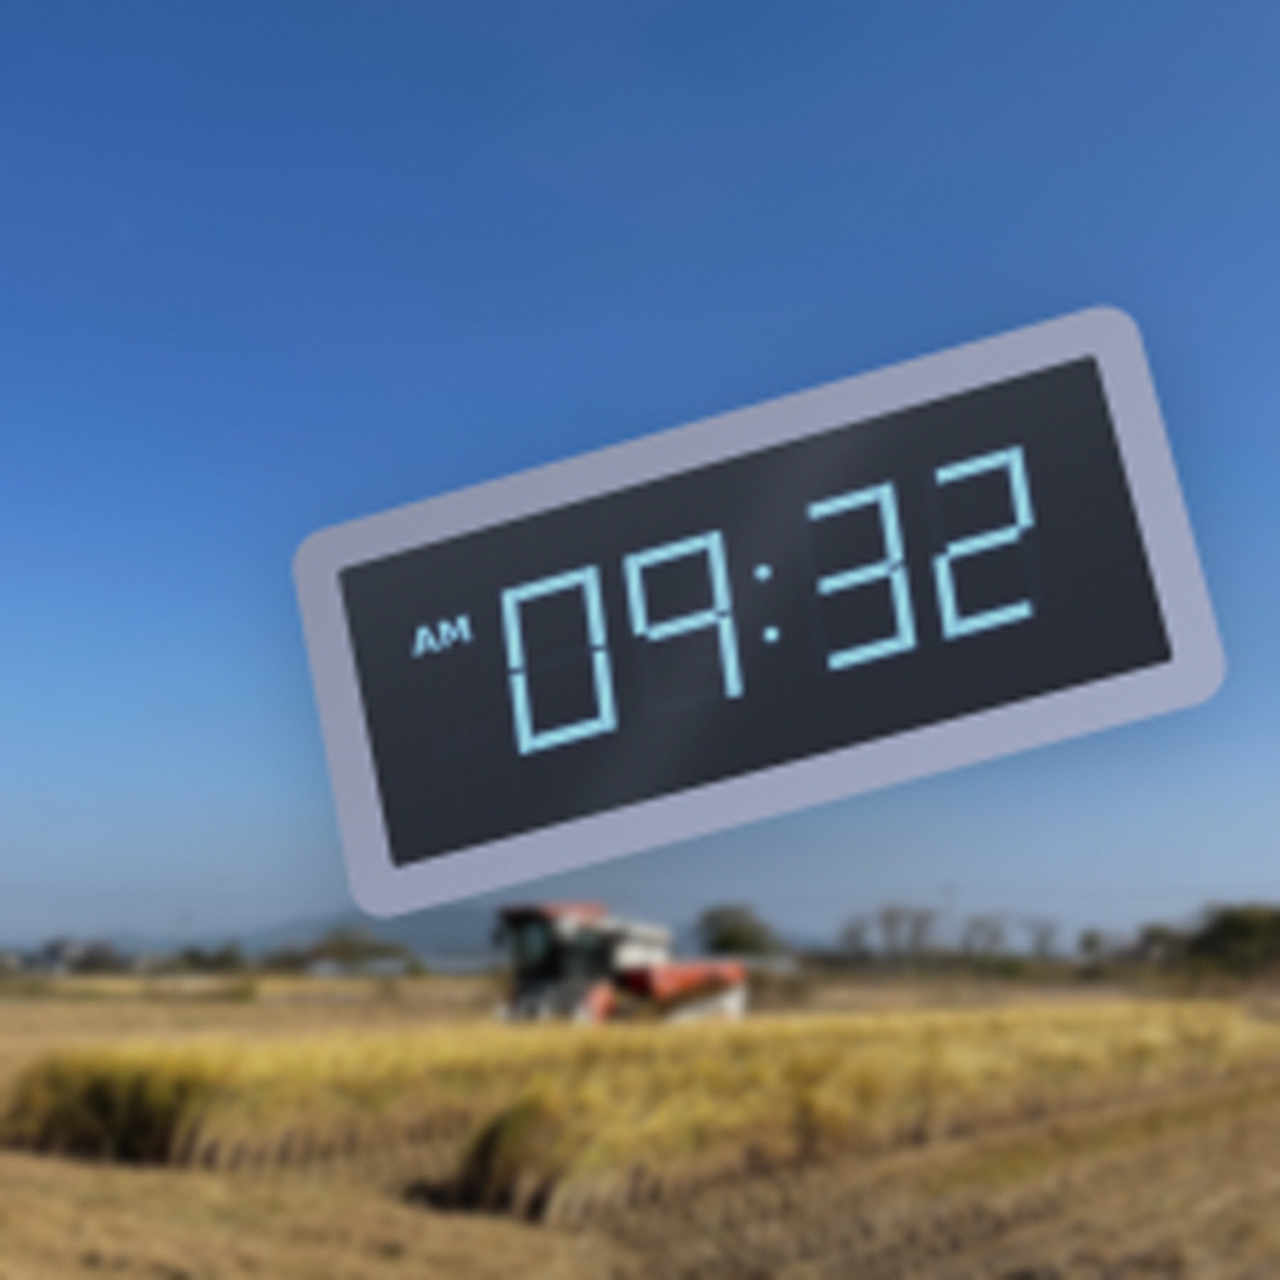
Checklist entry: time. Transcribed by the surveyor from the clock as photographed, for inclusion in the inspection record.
9:32
